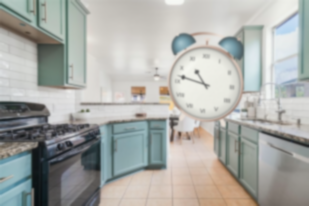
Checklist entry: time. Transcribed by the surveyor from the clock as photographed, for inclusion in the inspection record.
10:47
